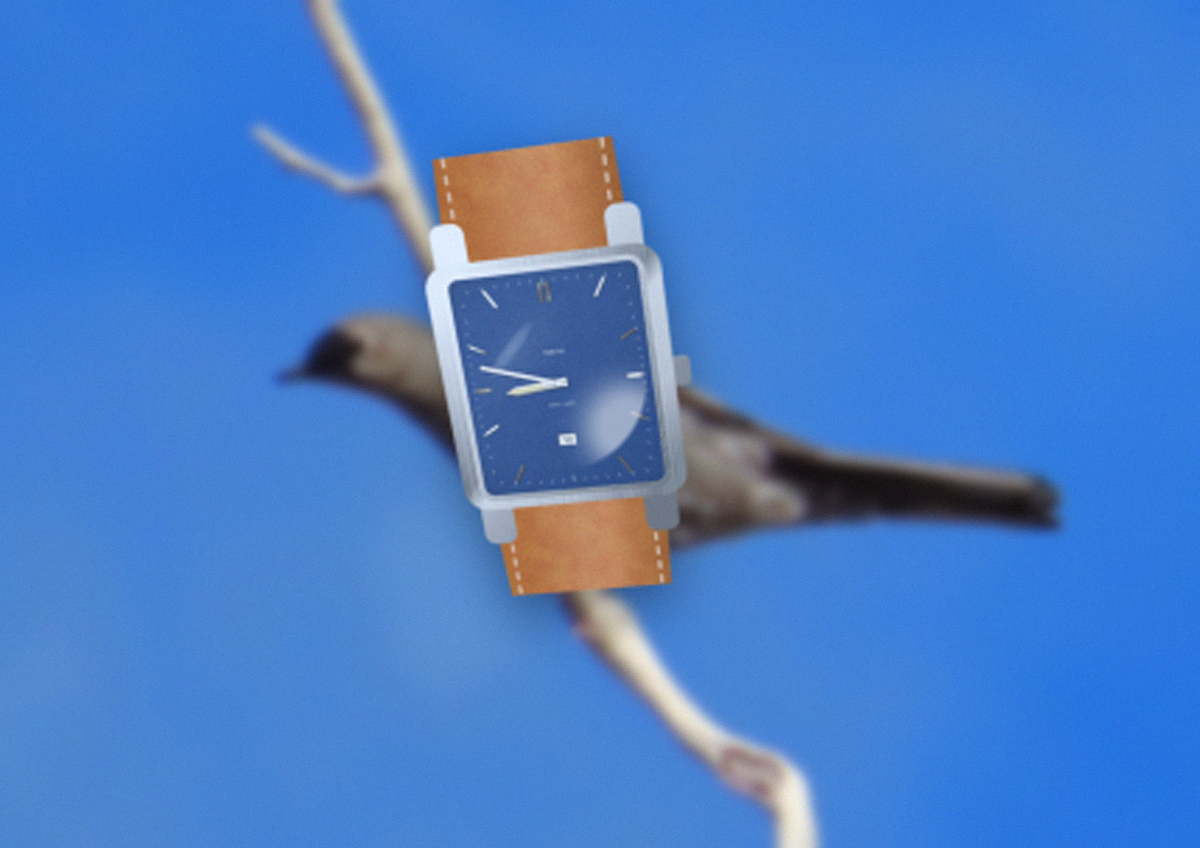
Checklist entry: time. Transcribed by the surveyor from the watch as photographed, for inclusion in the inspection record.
8:48
